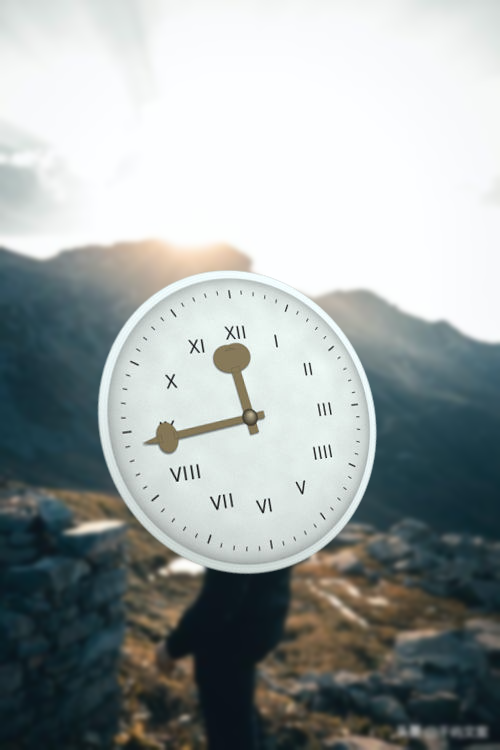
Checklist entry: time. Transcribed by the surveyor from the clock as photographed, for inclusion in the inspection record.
11:44
